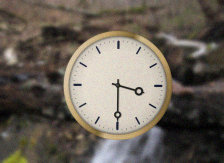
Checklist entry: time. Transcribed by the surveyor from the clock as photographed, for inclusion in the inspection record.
3:30
